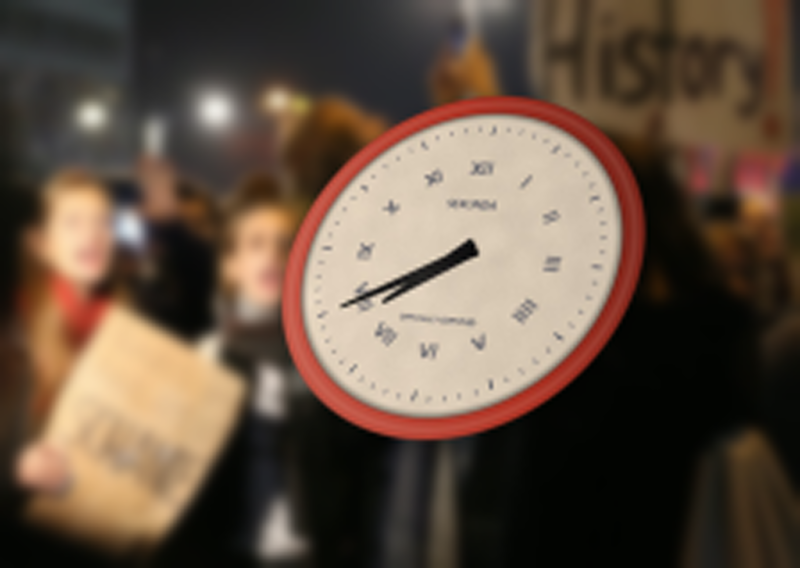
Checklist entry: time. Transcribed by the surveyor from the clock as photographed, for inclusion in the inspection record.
7:40
